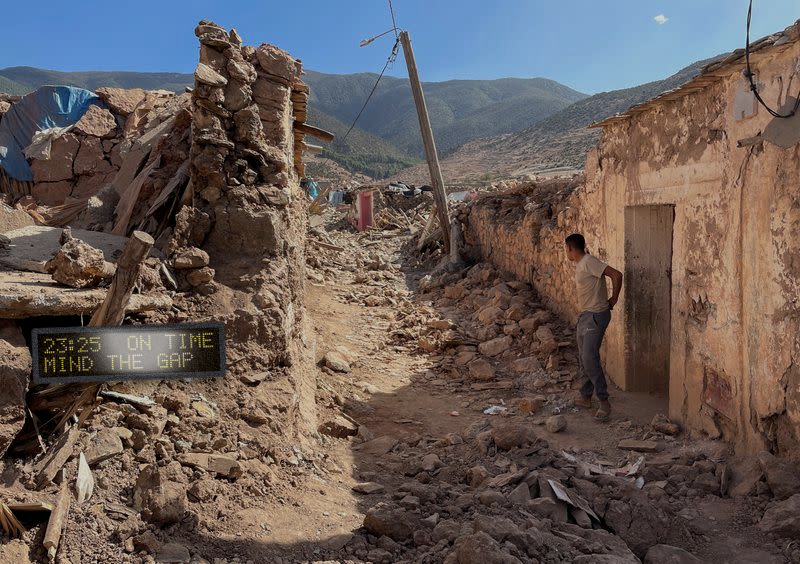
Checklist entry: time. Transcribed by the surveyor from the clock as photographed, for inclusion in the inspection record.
23:25
